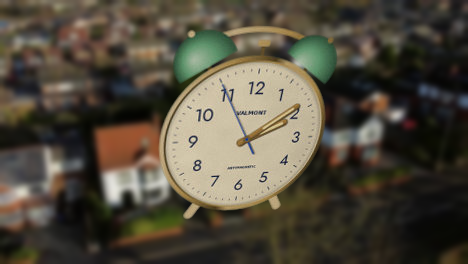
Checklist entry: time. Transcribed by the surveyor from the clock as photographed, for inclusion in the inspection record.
2:08:55
